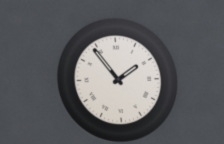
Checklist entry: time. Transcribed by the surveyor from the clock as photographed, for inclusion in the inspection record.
1:54
